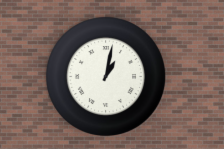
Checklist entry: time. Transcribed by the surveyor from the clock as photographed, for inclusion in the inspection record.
1:02
